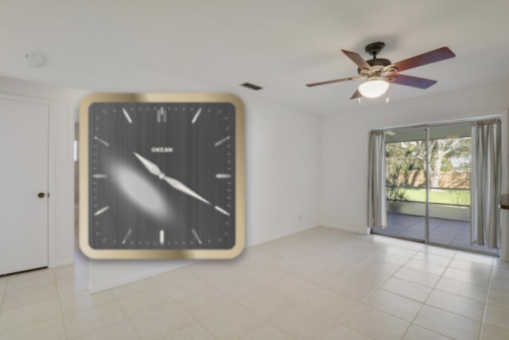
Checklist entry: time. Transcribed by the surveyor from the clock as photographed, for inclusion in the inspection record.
10:20
